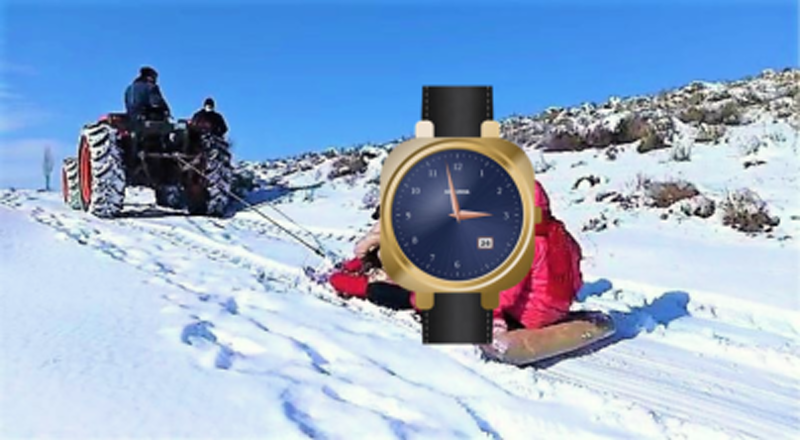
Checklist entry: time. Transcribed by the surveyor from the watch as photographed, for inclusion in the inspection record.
2:58
